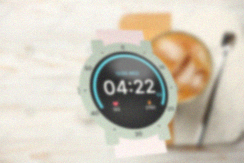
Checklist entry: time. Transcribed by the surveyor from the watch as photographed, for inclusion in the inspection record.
4:22
